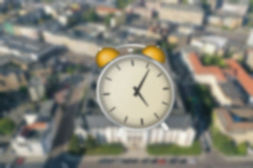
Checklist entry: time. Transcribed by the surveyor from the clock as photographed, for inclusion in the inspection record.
5:06
